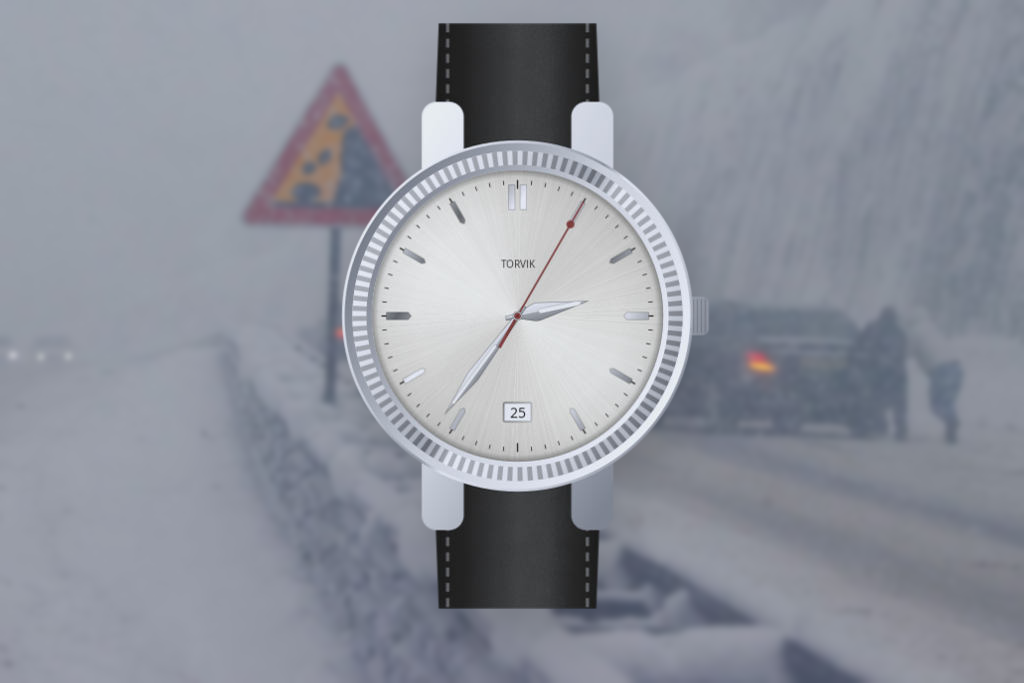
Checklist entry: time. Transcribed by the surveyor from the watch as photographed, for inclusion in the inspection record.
2:36:05
